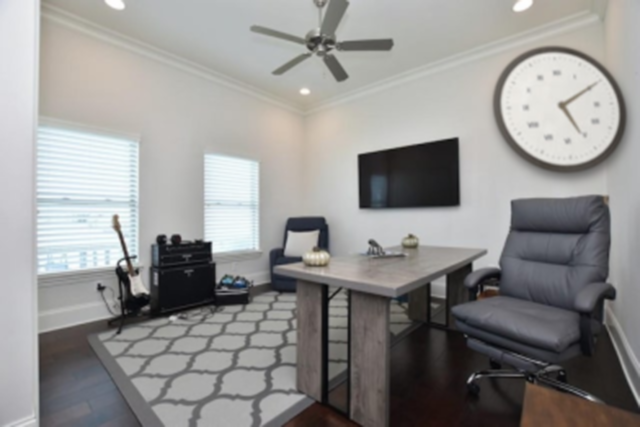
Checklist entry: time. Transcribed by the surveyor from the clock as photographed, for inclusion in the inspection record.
5:10
